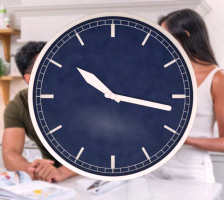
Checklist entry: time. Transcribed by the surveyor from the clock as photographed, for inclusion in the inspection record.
10:17
